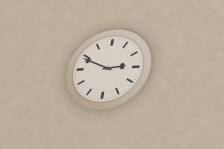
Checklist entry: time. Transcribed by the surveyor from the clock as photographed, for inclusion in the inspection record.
2:49
